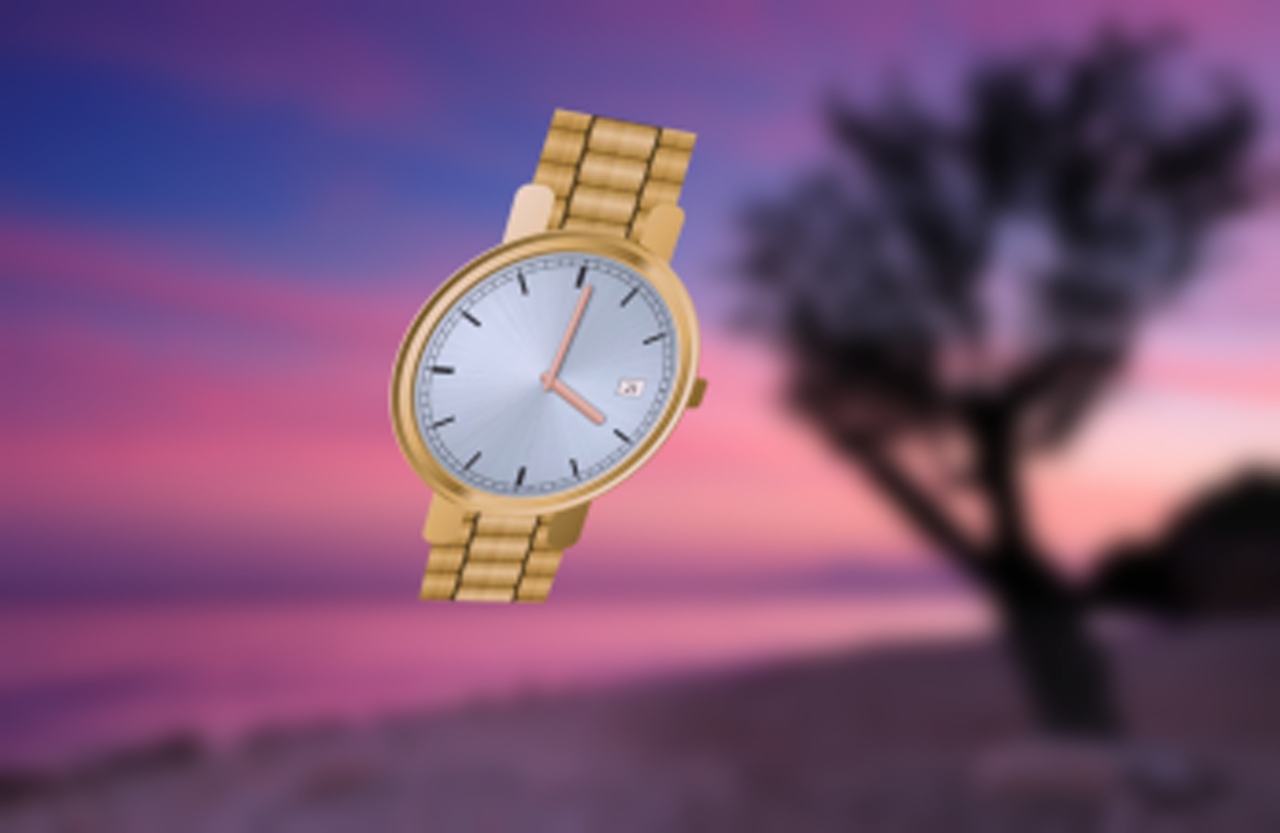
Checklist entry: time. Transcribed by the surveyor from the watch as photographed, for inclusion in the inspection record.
4:01
